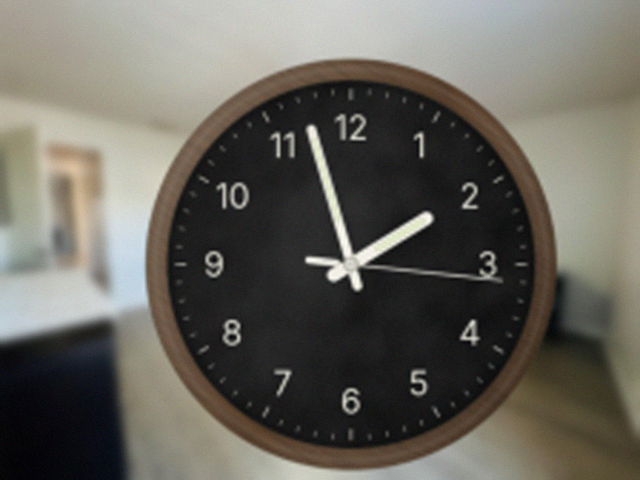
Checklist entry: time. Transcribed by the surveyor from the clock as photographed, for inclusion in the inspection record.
1:57:16
